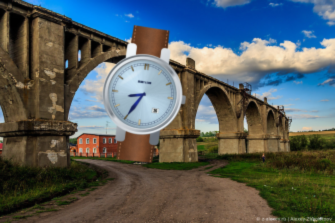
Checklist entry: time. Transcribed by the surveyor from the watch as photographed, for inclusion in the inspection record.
8:35
